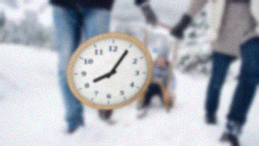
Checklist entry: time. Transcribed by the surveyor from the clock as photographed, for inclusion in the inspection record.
8:05
